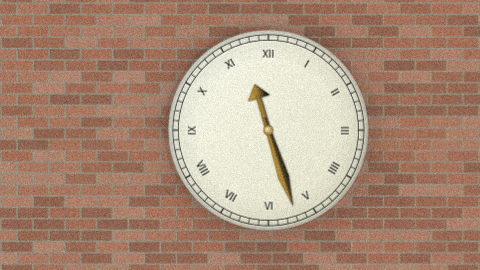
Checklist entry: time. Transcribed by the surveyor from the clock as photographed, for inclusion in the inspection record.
11:27
